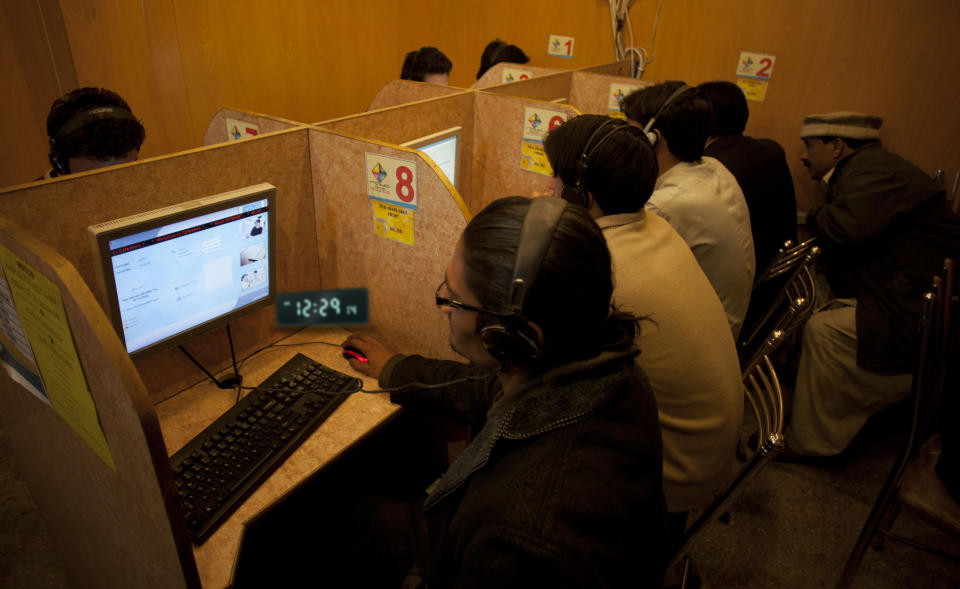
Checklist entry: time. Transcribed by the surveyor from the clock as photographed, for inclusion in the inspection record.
12:29
